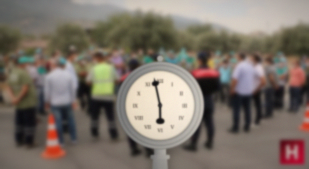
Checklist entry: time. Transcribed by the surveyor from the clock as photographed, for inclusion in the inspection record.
5:58
